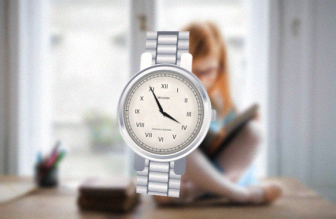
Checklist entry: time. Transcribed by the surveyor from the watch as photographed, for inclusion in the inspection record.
3:55
